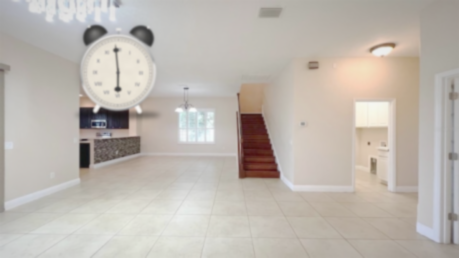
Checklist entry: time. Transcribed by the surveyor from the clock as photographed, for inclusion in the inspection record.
5:59
